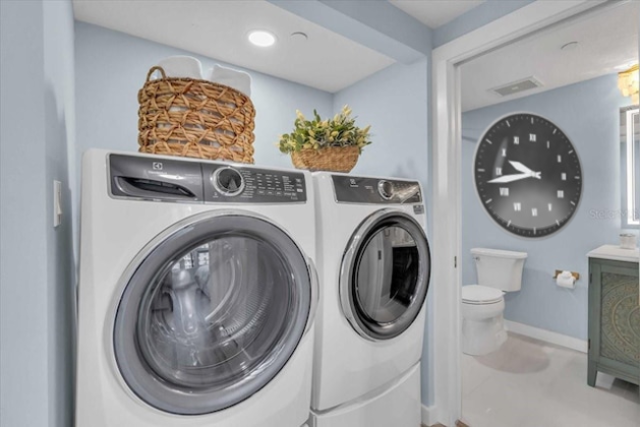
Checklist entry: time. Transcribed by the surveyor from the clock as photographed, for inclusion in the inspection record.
9:43
